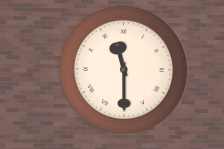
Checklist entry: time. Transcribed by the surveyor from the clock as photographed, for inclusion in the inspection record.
11:30
